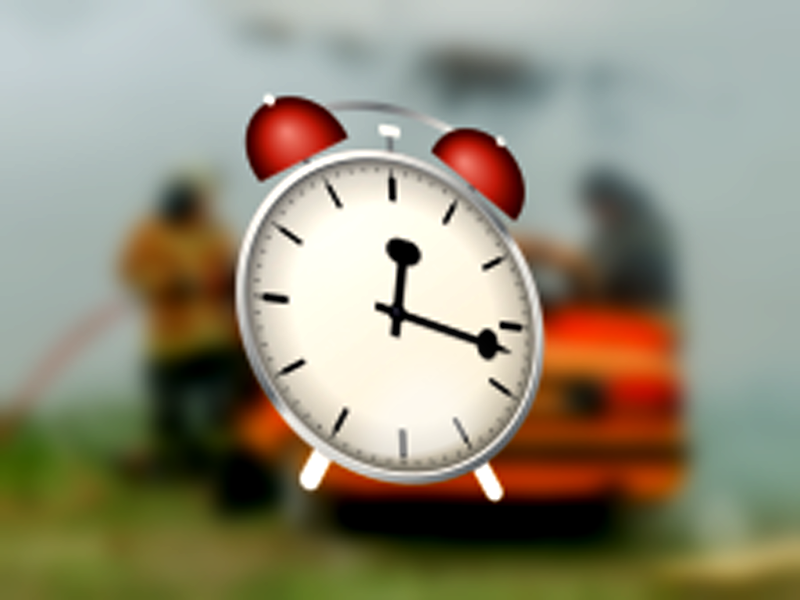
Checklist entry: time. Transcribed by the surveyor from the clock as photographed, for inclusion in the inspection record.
12:17
